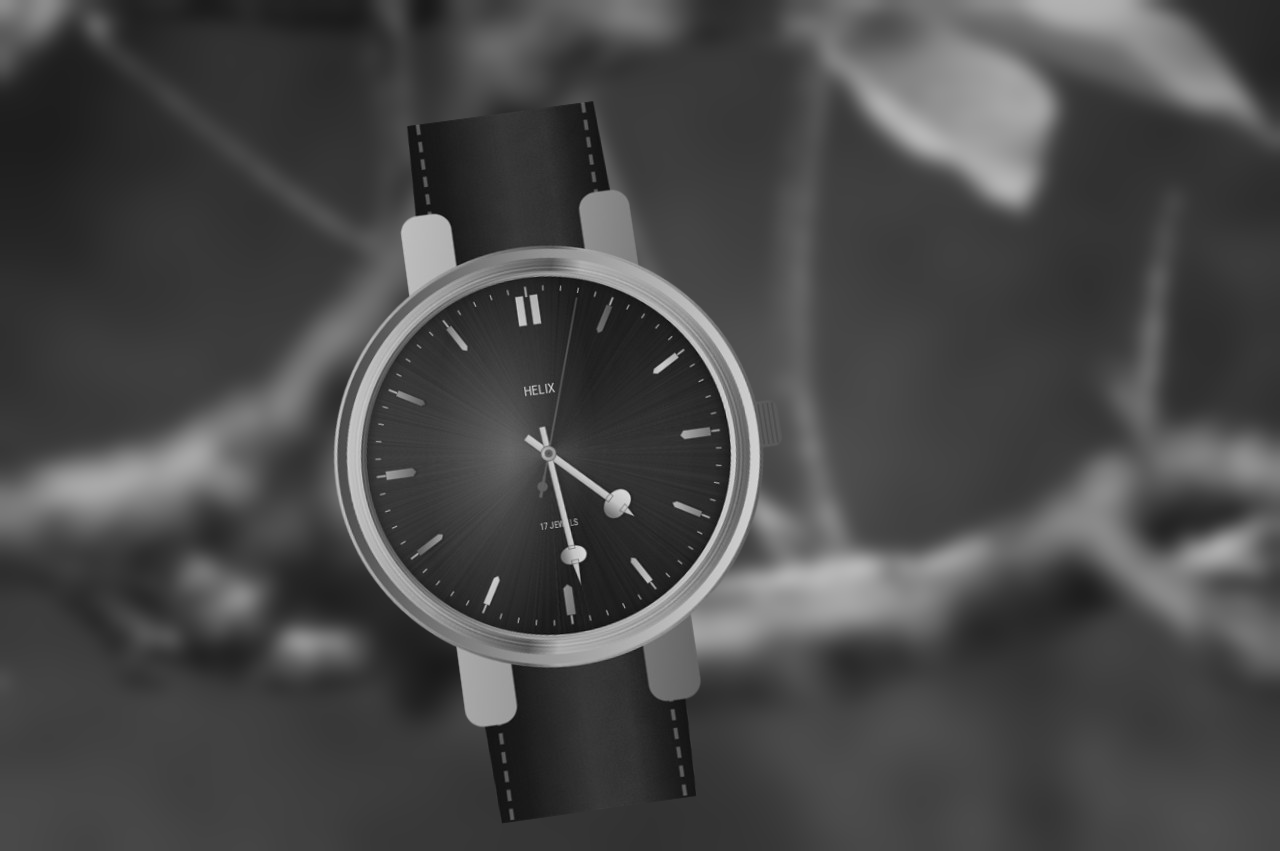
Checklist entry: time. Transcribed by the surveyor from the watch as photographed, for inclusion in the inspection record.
4:29:03
